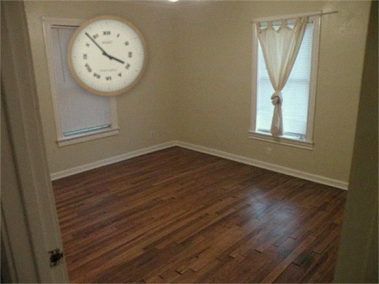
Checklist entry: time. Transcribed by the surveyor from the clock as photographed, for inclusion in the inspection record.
3:53
